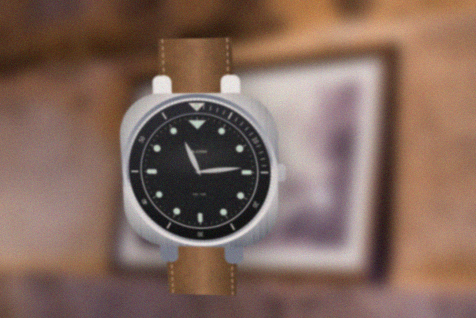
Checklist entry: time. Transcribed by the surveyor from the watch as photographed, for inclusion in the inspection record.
11:14
